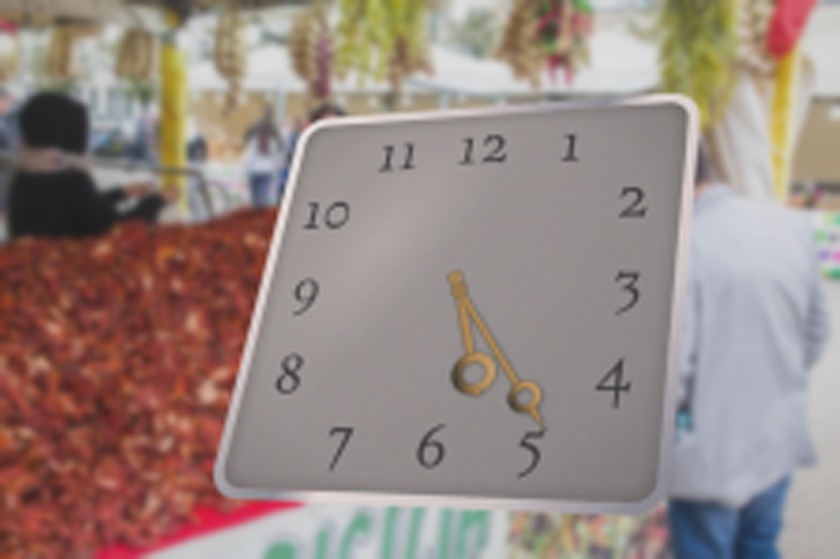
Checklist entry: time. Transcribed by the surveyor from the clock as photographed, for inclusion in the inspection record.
5:24
